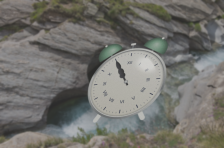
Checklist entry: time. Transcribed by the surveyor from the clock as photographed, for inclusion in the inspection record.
10:55
